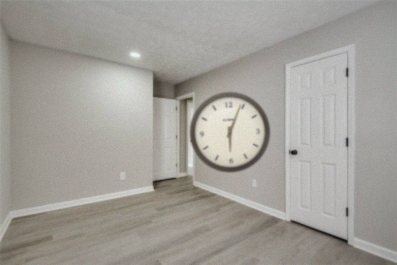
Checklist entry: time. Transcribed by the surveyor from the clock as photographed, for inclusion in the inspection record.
6:04
